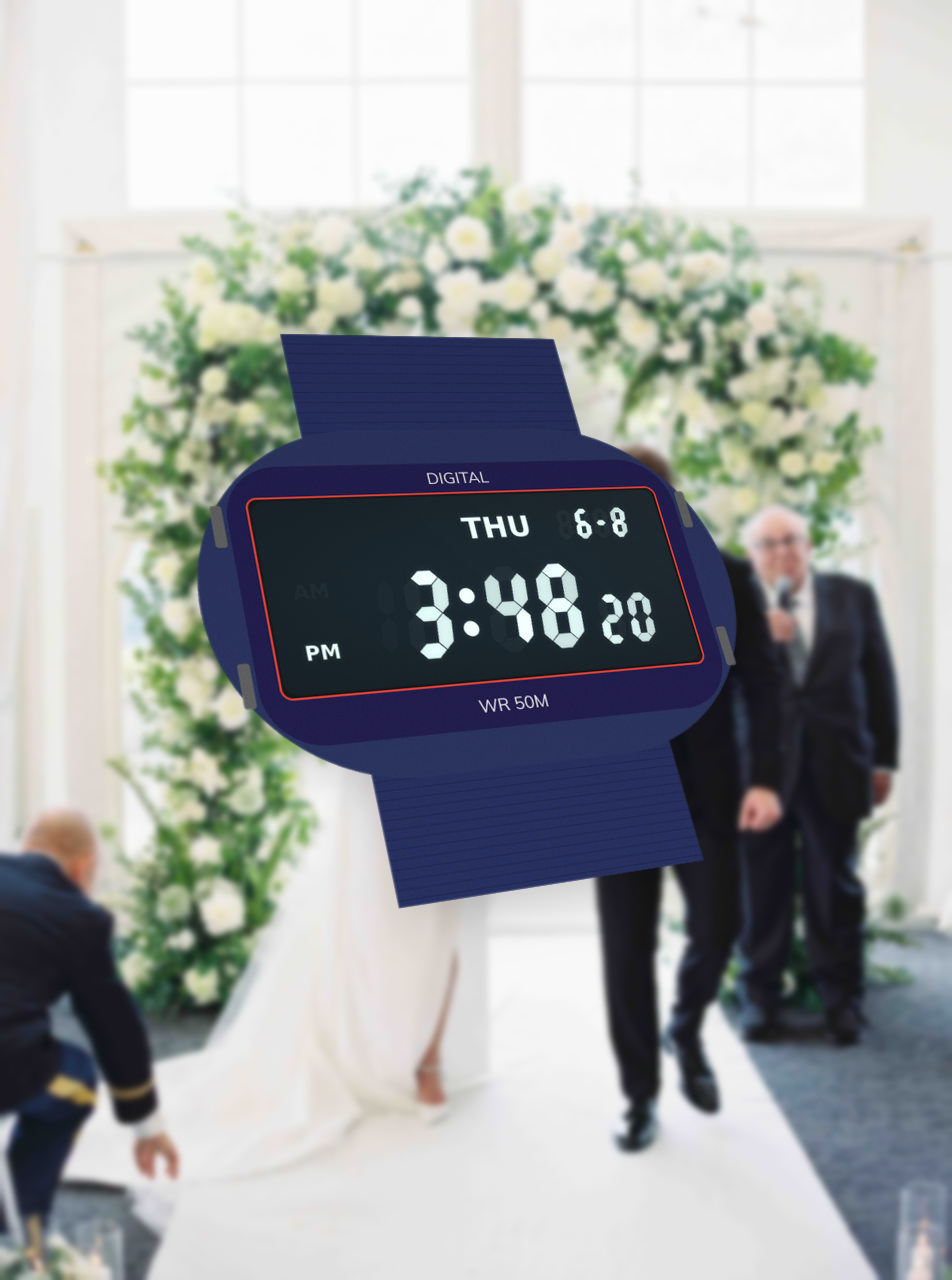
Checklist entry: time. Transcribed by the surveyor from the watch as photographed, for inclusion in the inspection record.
3:48:20
